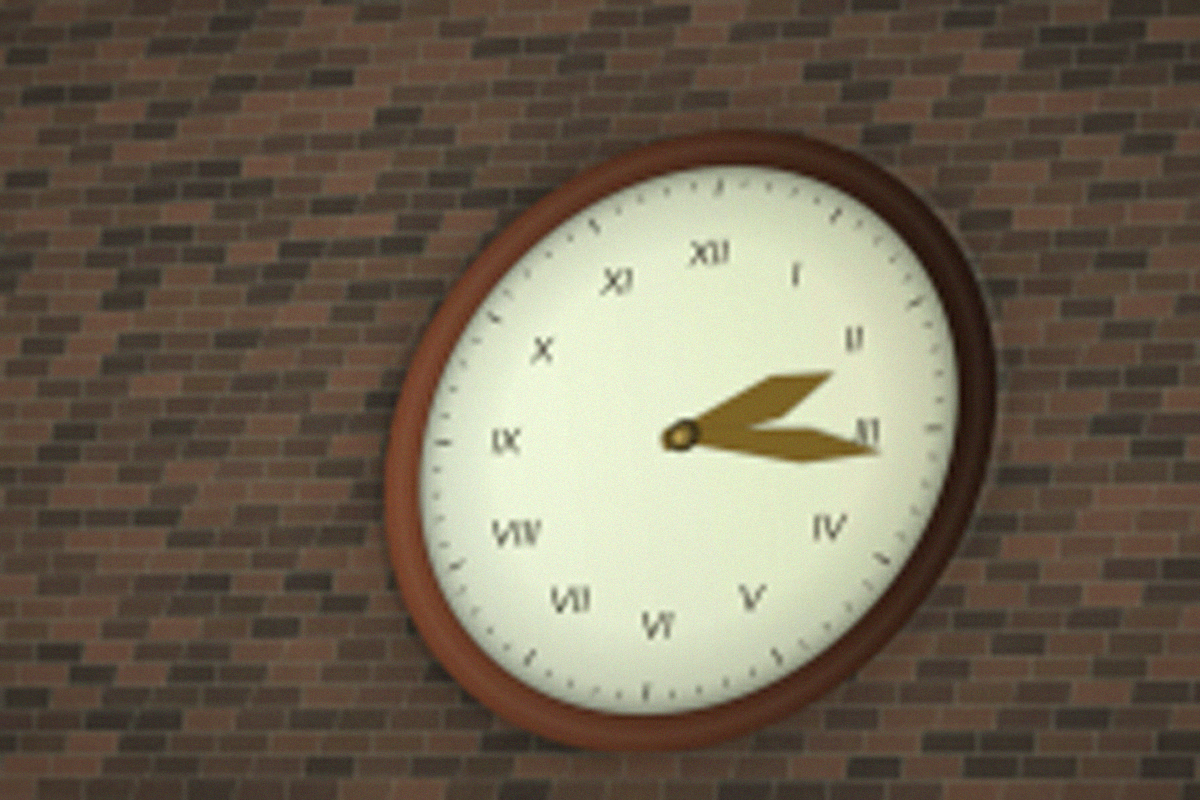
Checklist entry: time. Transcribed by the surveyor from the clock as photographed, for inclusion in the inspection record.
2:16
